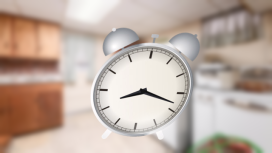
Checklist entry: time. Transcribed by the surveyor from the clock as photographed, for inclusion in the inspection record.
8:18
